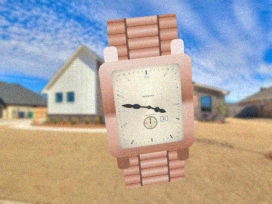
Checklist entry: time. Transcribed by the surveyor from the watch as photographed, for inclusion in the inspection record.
3:47
